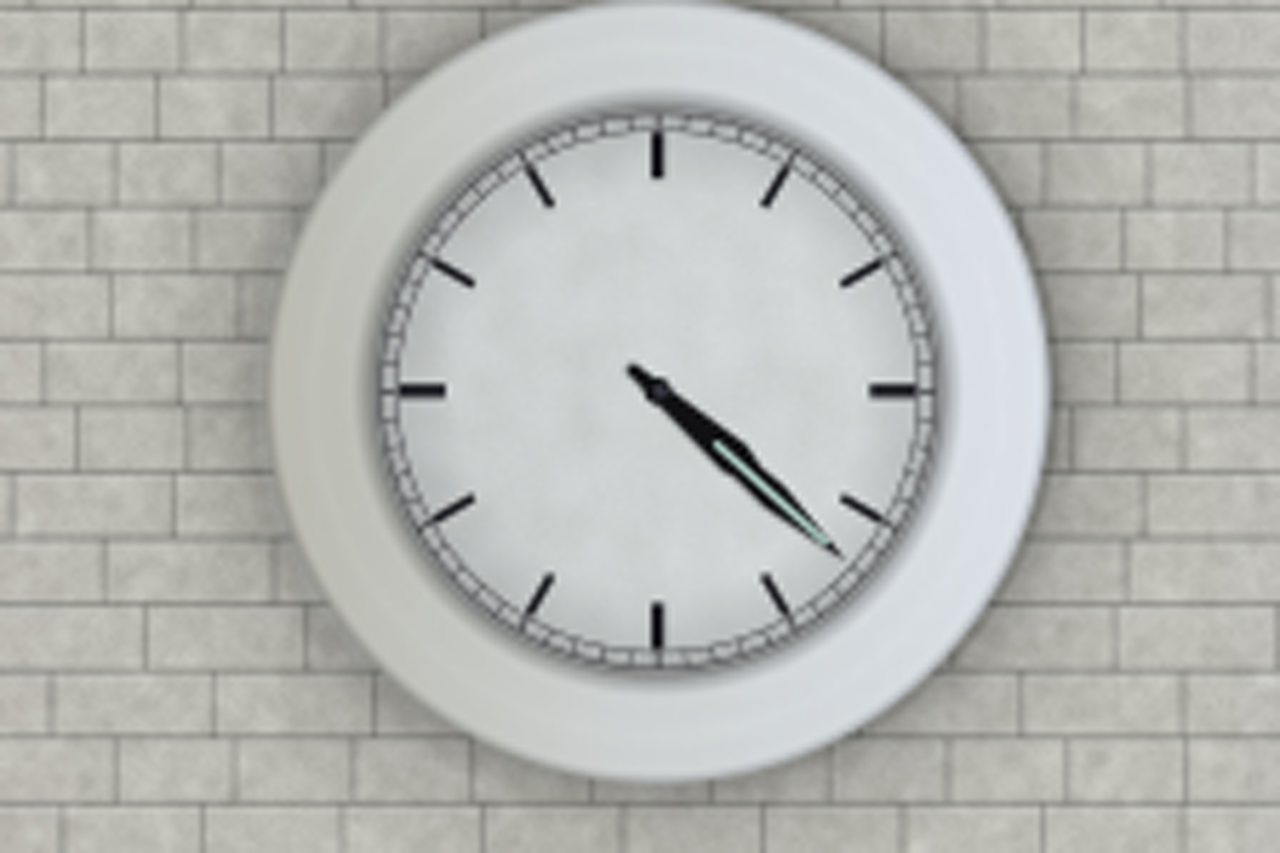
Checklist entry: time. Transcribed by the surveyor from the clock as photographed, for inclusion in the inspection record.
4:22
